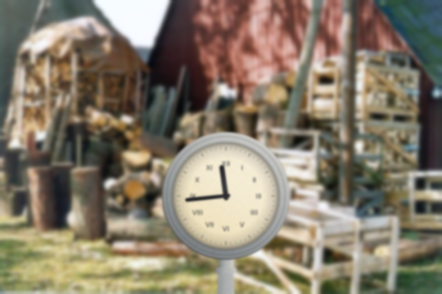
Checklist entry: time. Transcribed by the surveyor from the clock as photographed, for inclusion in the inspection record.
11:44
